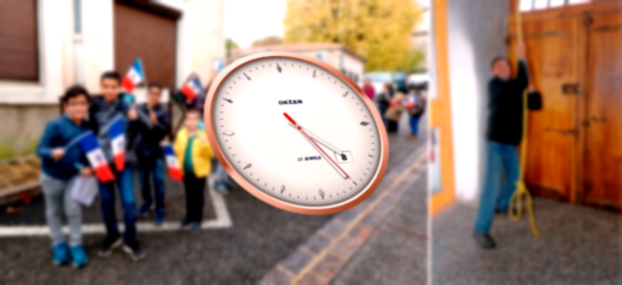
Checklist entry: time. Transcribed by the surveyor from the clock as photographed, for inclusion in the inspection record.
4:25:25
